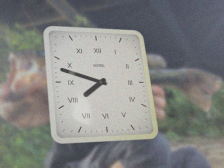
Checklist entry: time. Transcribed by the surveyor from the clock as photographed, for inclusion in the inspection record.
7:48
